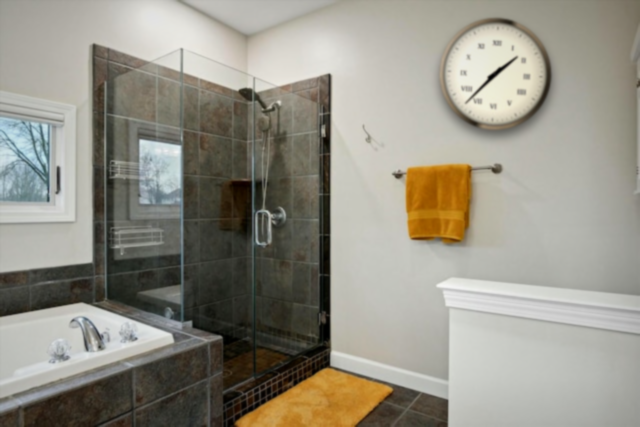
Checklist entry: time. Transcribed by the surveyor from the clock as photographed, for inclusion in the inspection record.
1:37
